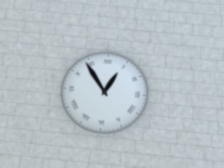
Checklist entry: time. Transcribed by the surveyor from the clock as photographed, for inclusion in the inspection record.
12:54
